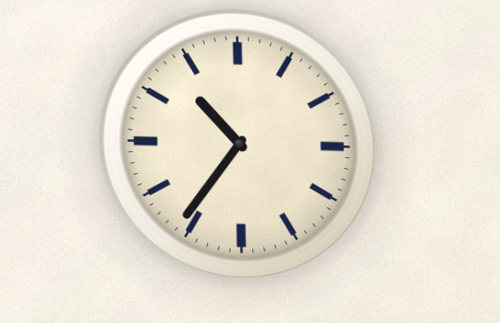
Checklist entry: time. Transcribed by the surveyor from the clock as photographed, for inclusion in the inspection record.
10:36
